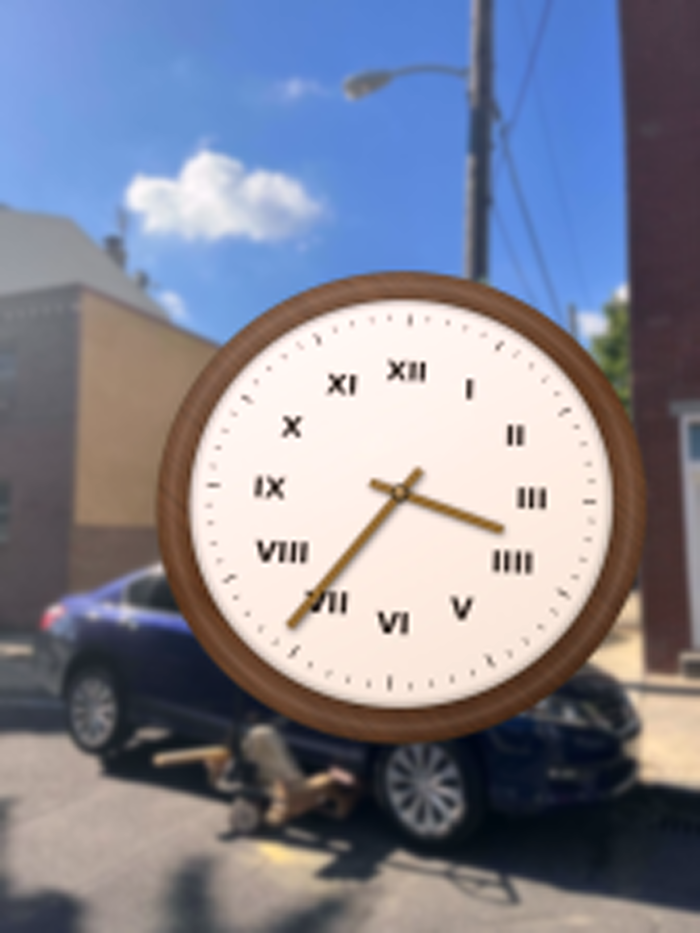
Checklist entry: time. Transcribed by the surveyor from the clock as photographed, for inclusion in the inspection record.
3:36
